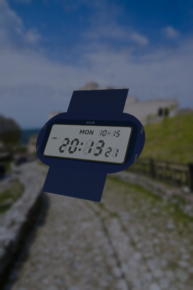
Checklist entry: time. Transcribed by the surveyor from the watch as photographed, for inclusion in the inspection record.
20:13:21
